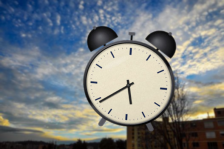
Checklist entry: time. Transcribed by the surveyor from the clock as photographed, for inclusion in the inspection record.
5:39
